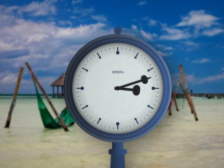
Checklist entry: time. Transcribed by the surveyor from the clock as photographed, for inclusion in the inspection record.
3:12
